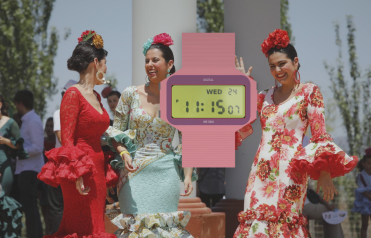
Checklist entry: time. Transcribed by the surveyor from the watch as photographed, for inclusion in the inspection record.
11:15:07
